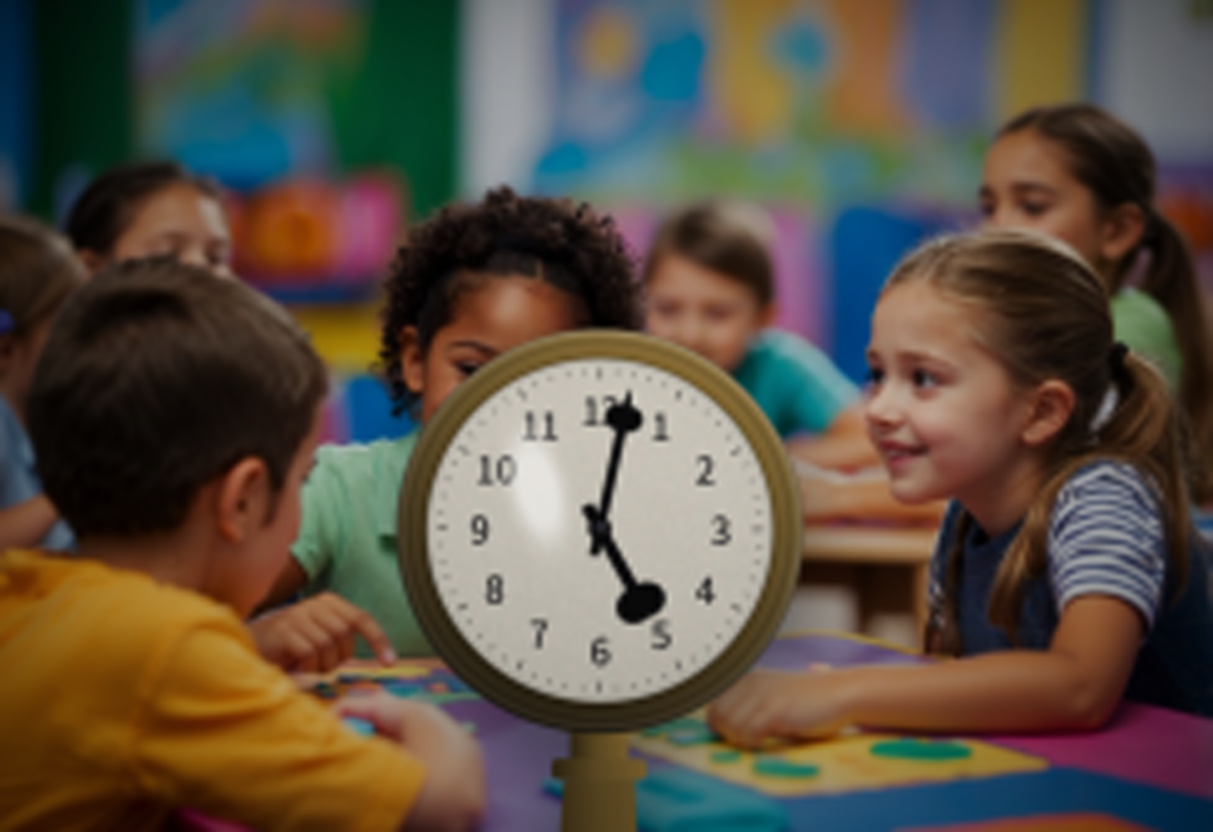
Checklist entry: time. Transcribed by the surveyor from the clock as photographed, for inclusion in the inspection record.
5:02
